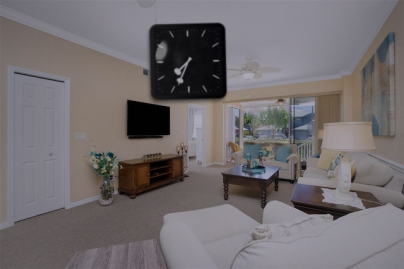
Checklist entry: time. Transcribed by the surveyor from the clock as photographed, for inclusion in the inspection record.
7:34
